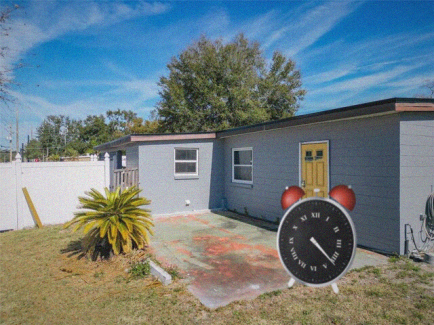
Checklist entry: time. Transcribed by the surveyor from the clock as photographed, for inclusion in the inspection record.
4:22
